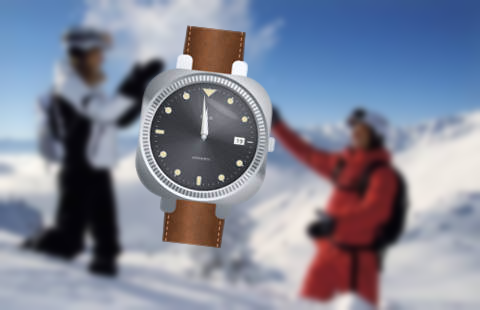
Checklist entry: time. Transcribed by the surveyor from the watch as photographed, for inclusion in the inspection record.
11:59
